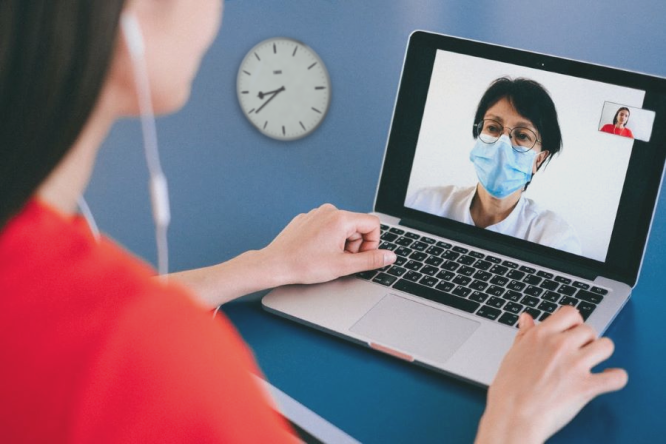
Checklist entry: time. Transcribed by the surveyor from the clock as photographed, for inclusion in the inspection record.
8:39
